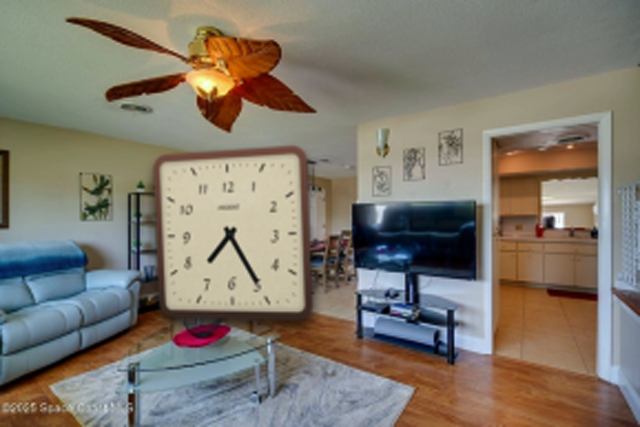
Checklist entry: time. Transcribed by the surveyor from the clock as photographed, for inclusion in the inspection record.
7:25
